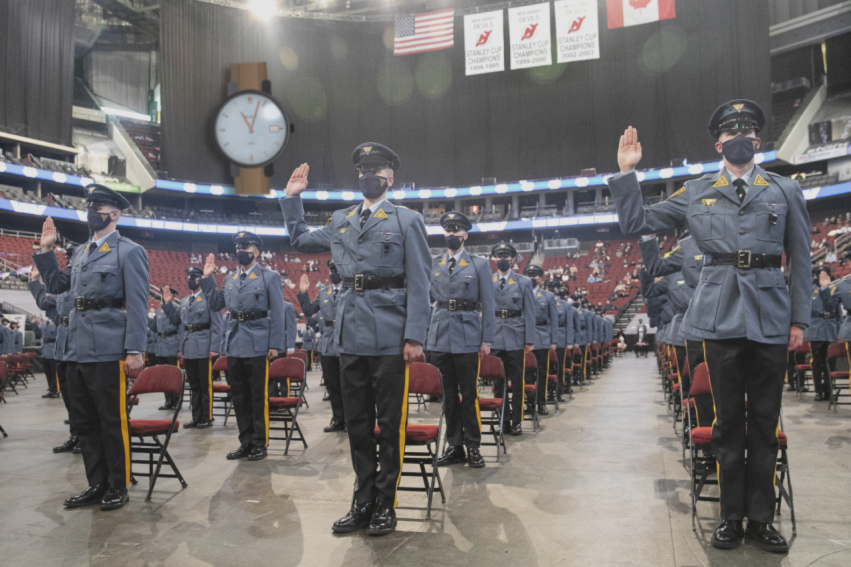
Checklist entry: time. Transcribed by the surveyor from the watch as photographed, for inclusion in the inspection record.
11:03
